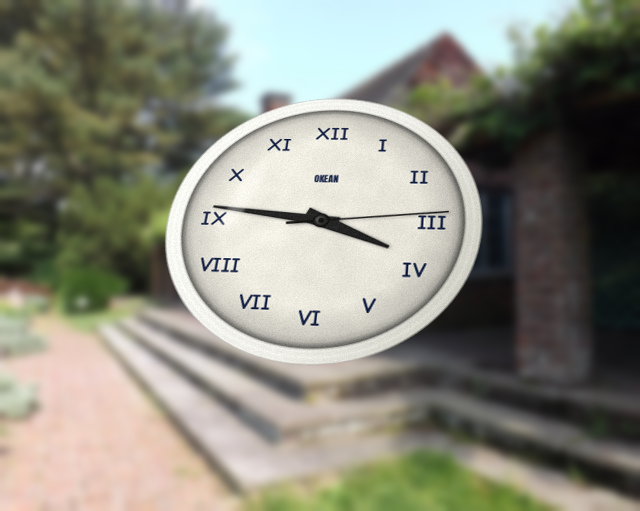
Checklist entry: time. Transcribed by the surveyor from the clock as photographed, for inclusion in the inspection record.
3:46:14
